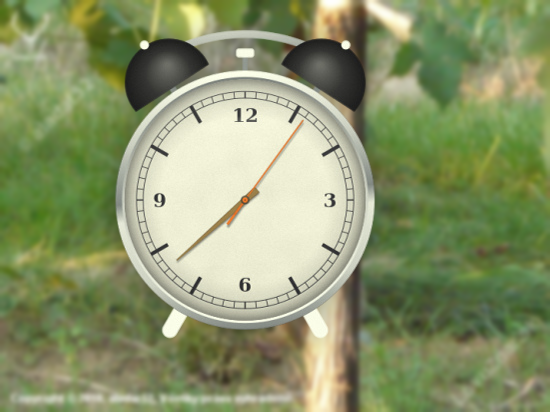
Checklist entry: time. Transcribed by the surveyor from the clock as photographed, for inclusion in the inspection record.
7:38:06
